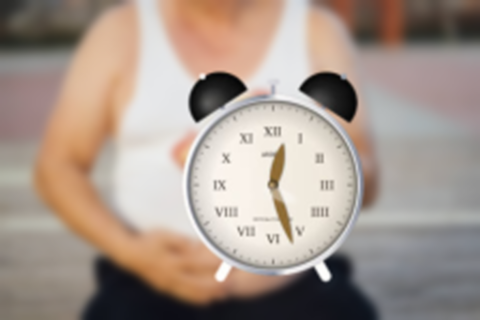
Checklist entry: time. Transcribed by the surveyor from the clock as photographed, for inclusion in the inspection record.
12:27
